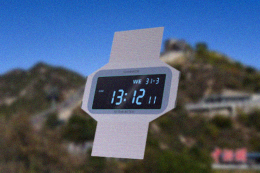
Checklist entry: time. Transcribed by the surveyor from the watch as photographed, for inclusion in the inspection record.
13:12:11
